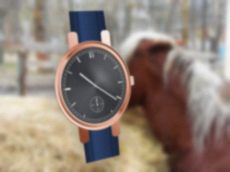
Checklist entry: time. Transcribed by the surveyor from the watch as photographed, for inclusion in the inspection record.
10:21
